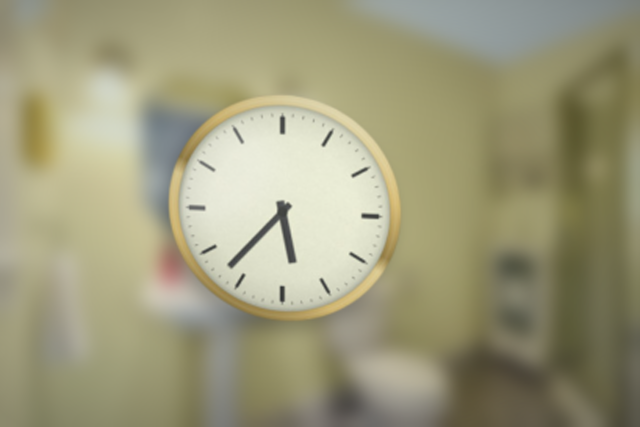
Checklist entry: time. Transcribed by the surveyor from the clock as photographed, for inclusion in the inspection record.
5:37
